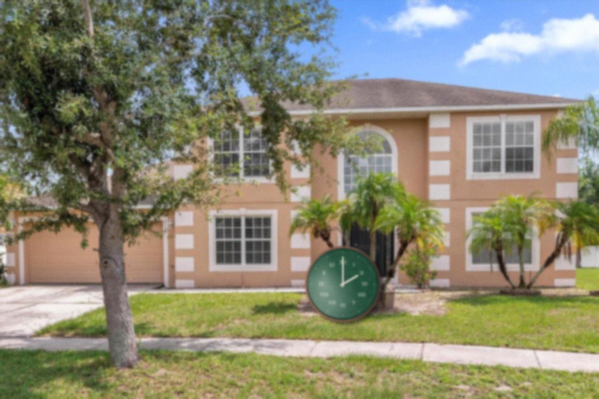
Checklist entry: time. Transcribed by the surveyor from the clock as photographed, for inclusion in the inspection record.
2:00
